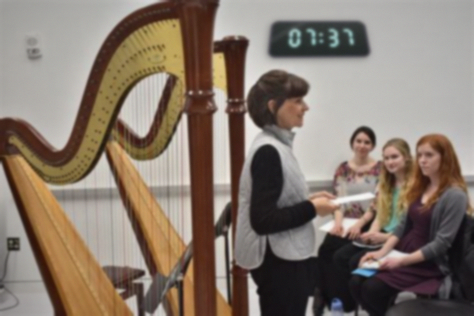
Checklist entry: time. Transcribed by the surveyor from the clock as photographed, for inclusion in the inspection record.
7:37
